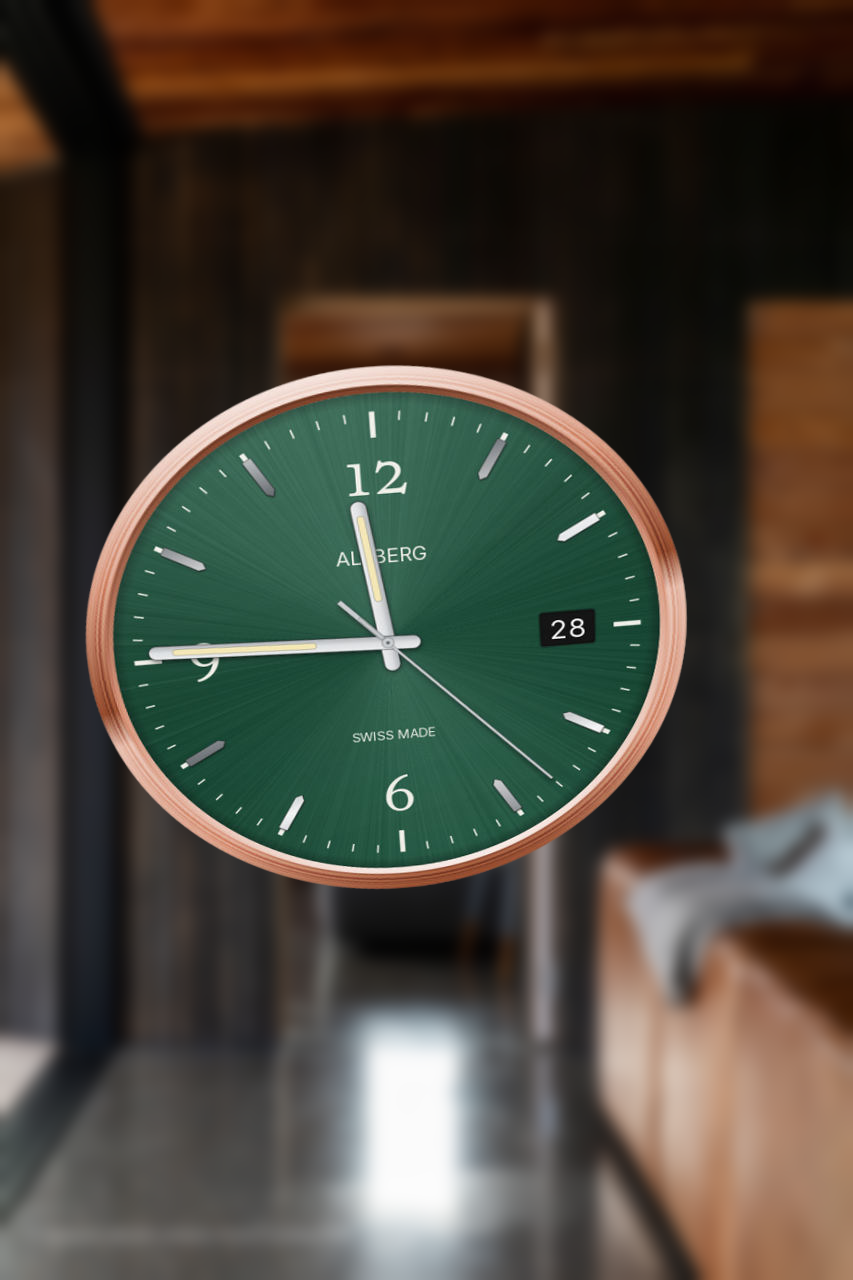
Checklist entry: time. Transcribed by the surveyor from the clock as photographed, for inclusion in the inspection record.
11:45:23
